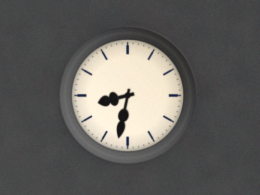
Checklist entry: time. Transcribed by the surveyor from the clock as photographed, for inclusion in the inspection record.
8:32
